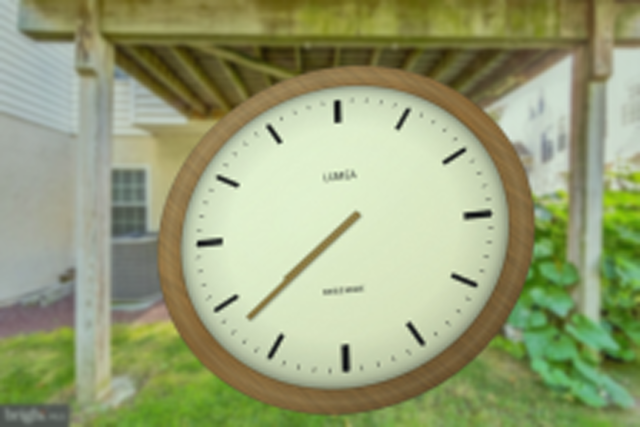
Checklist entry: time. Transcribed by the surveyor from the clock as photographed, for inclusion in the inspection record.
7:38
